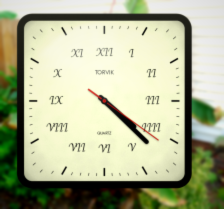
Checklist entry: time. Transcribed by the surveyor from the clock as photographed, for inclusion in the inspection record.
4:22:21
